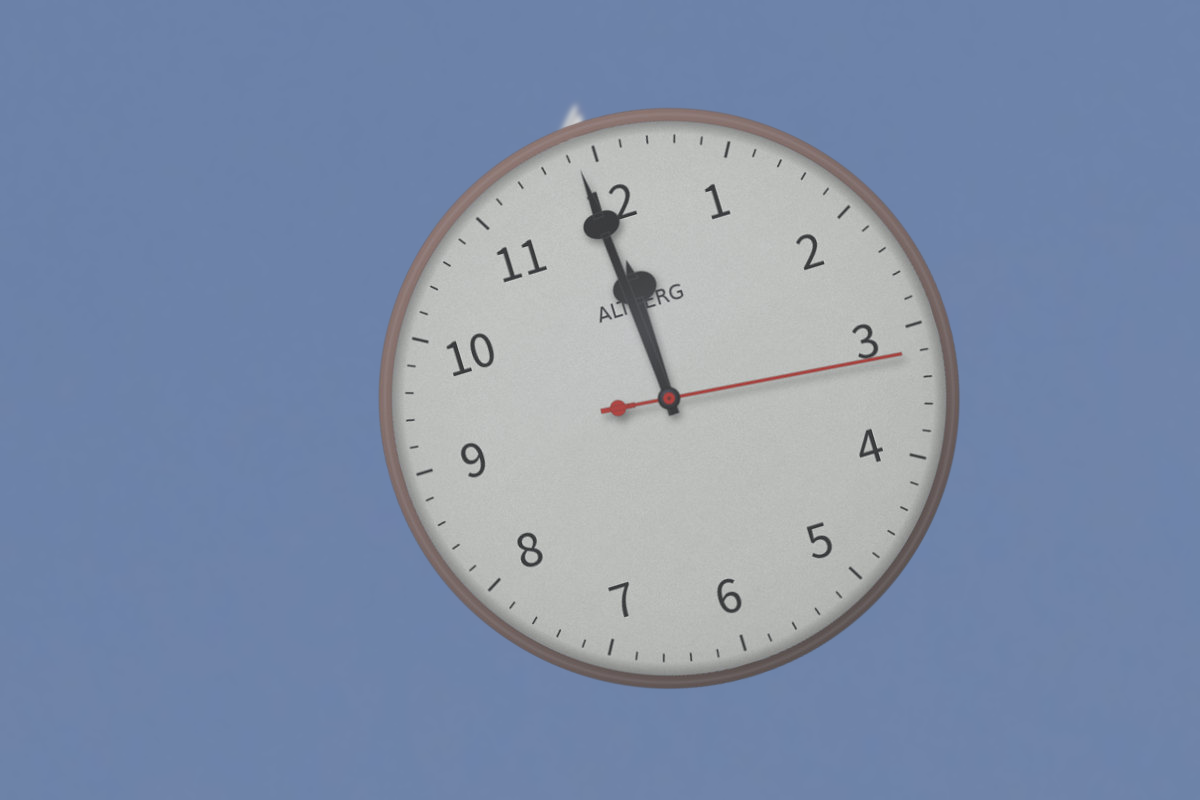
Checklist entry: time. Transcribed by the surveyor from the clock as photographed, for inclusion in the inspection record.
11:59:16
